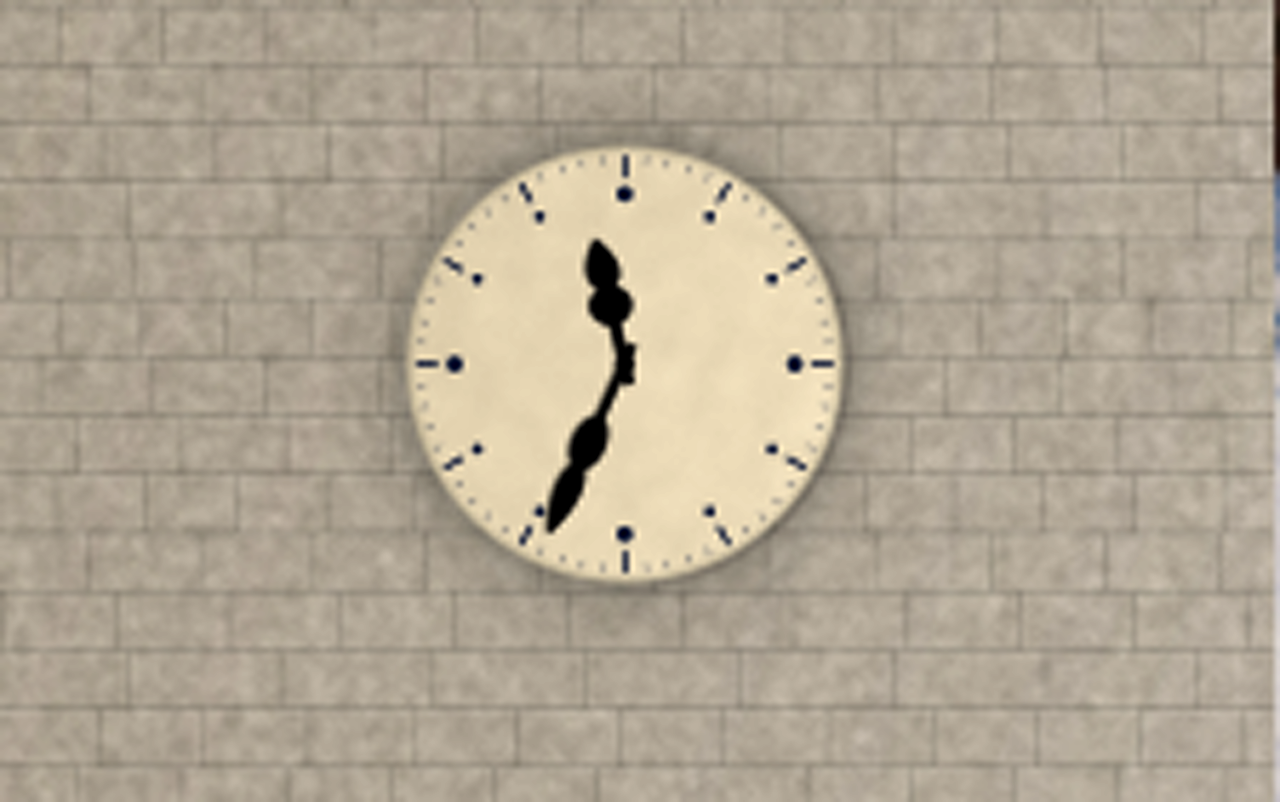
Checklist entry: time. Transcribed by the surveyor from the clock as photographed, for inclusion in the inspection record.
11:34
